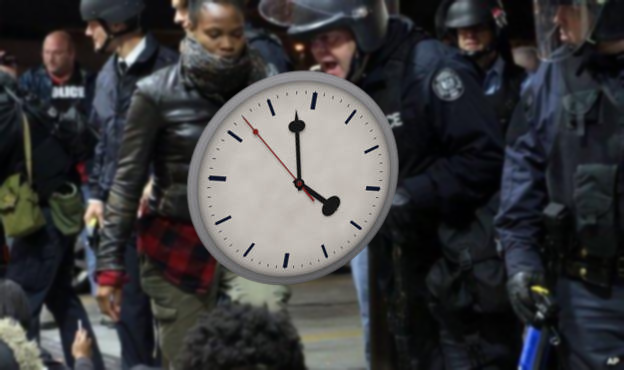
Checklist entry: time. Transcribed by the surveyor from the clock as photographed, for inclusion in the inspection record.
3:57:52
